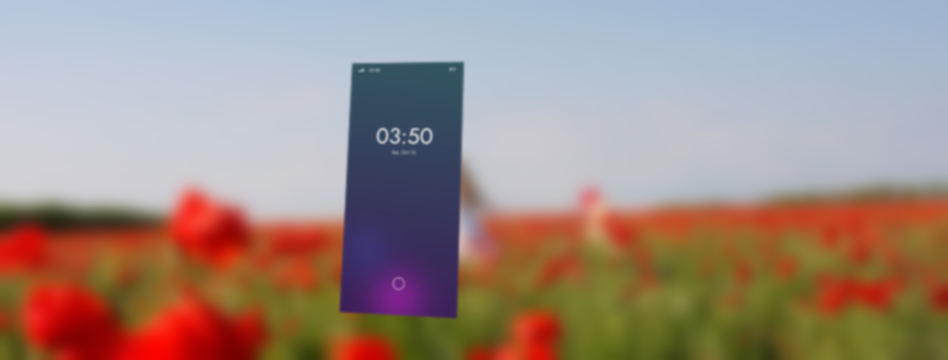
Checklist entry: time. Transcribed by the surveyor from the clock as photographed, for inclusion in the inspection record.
3:50
